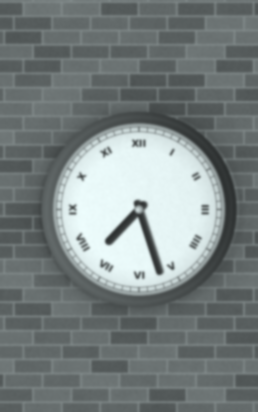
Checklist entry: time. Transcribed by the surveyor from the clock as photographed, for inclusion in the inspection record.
7:27
